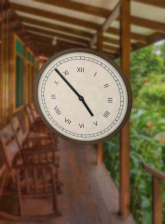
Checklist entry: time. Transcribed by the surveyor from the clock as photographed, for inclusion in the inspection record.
4:53
